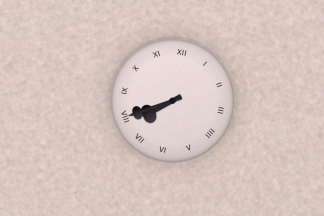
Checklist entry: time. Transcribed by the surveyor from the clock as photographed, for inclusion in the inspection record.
7:40
